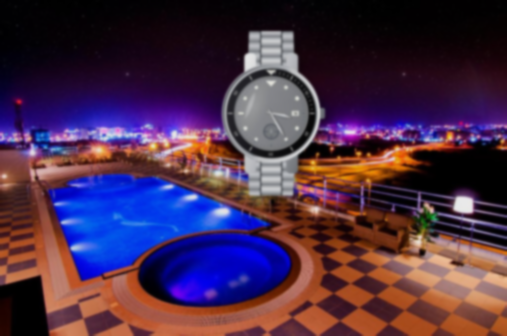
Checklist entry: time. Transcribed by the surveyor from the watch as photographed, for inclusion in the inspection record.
3:25
